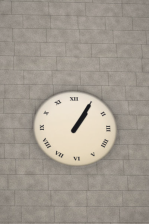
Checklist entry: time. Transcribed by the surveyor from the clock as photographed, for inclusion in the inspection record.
1:05
